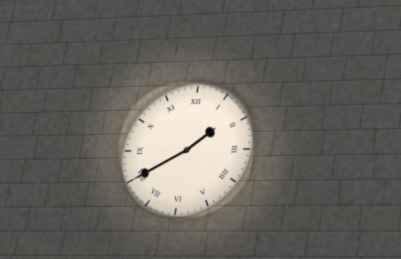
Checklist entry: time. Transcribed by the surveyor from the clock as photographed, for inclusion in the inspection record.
1:40
